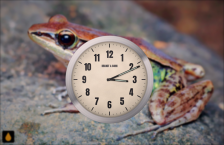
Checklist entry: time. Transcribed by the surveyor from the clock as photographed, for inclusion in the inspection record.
3:11
